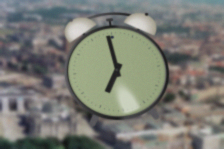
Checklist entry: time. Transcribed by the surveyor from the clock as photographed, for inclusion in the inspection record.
6:59
